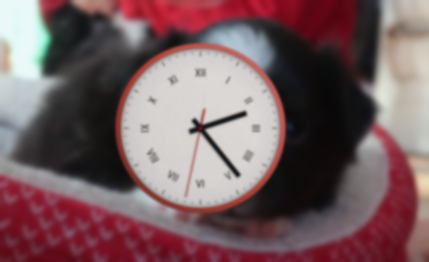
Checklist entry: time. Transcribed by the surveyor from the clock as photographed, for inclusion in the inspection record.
2:23:32
